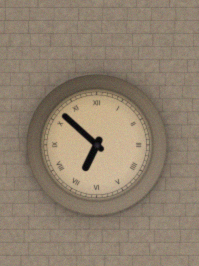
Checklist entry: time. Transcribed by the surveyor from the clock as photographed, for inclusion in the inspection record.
6:52
